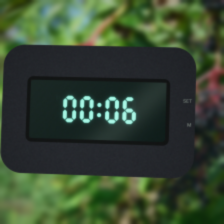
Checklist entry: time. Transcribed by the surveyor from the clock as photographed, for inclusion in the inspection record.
0:06
